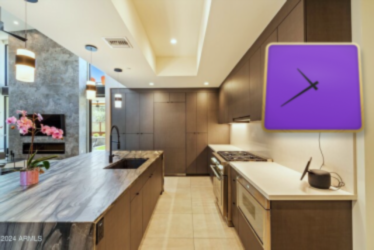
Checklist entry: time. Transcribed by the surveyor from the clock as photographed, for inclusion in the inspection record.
10:39
